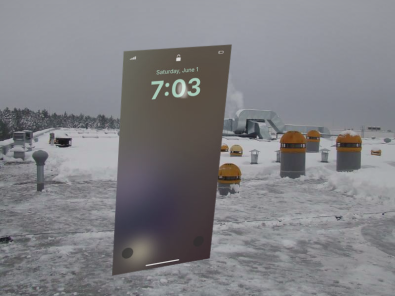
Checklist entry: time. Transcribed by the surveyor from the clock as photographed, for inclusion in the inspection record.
7:03
